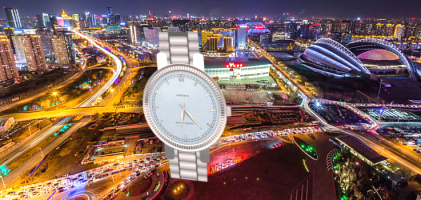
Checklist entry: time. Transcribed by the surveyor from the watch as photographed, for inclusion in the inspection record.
6:23
